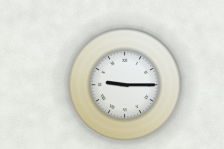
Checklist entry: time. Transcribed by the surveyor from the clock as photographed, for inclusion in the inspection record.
9:15
